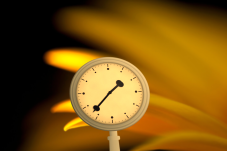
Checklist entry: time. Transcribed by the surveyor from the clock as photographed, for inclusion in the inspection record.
1:37
